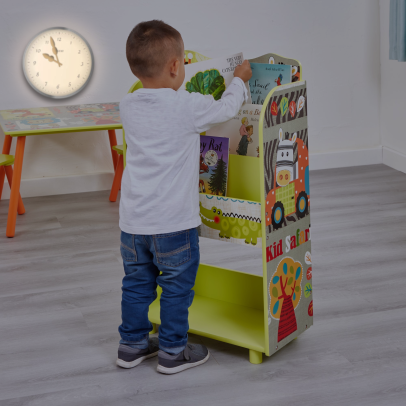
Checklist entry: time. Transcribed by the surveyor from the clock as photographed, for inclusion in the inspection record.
9:57
